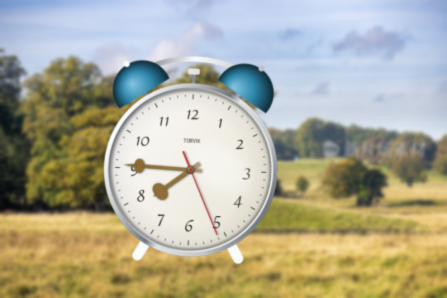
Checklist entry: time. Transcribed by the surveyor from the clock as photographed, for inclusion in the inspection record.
7:45:26
